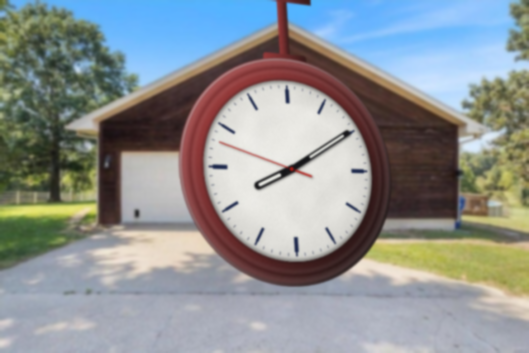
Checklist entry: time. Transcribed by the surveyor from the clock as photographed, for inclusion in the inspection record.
8:09:48
